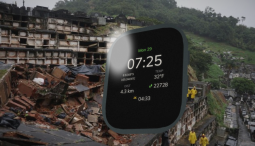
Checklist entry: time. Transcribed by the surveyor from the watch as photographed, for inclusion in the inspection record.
7:25
